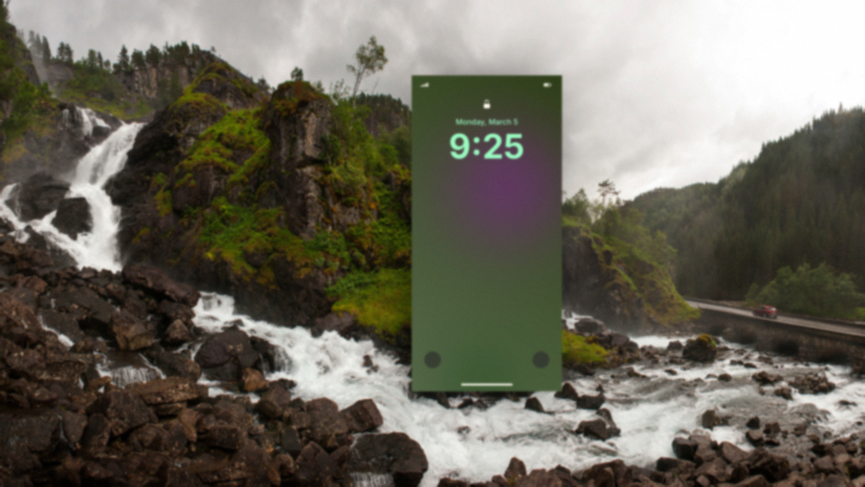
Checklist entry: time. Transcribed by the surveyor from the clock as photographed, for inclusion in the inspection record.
9:25
